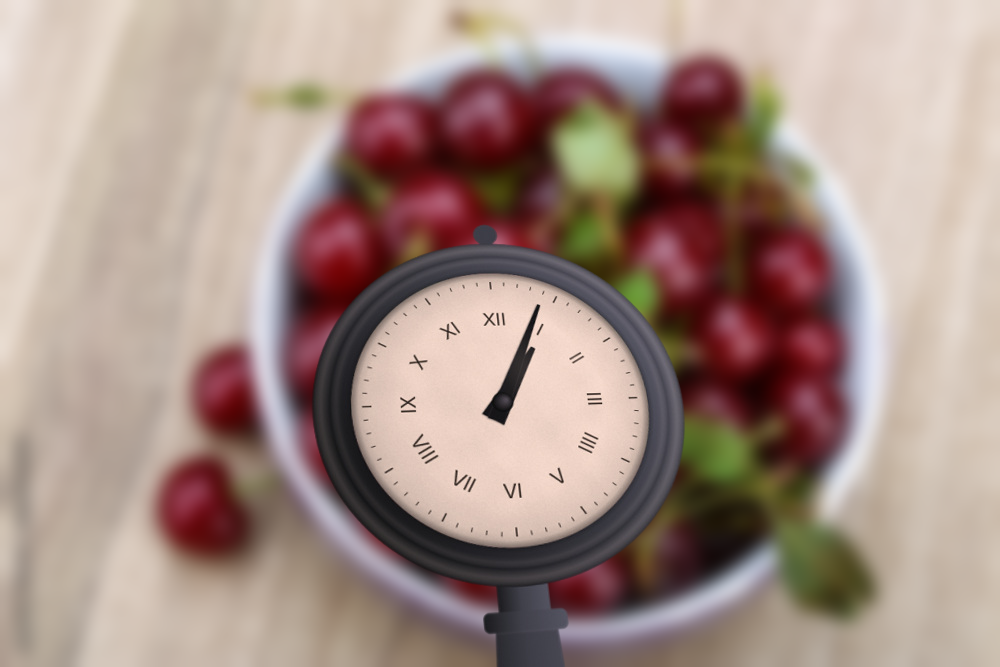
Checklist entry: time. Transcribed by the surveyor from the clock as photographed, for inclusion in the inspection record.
1:04
